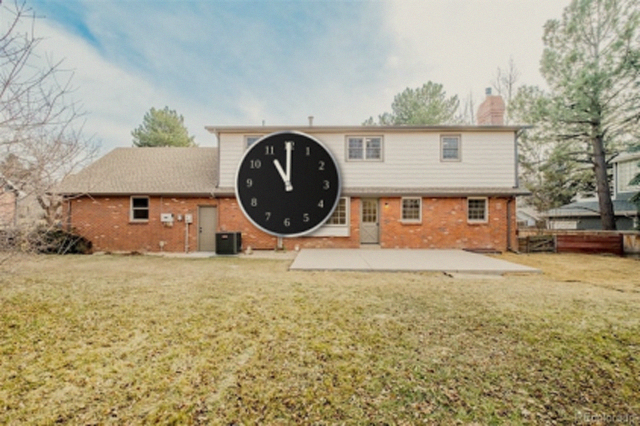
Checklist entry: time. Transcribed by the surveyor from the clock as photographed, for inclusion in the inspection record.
11:00
